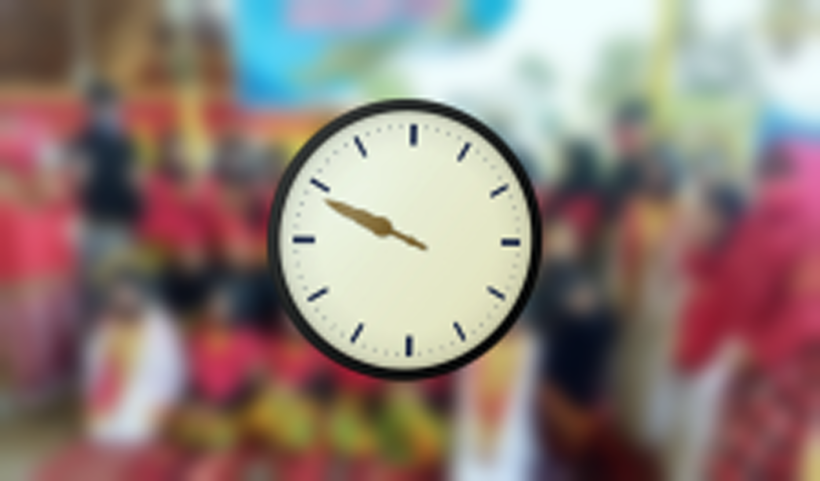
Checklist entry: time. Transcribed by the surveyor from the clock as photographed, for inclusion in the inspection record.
9:49
